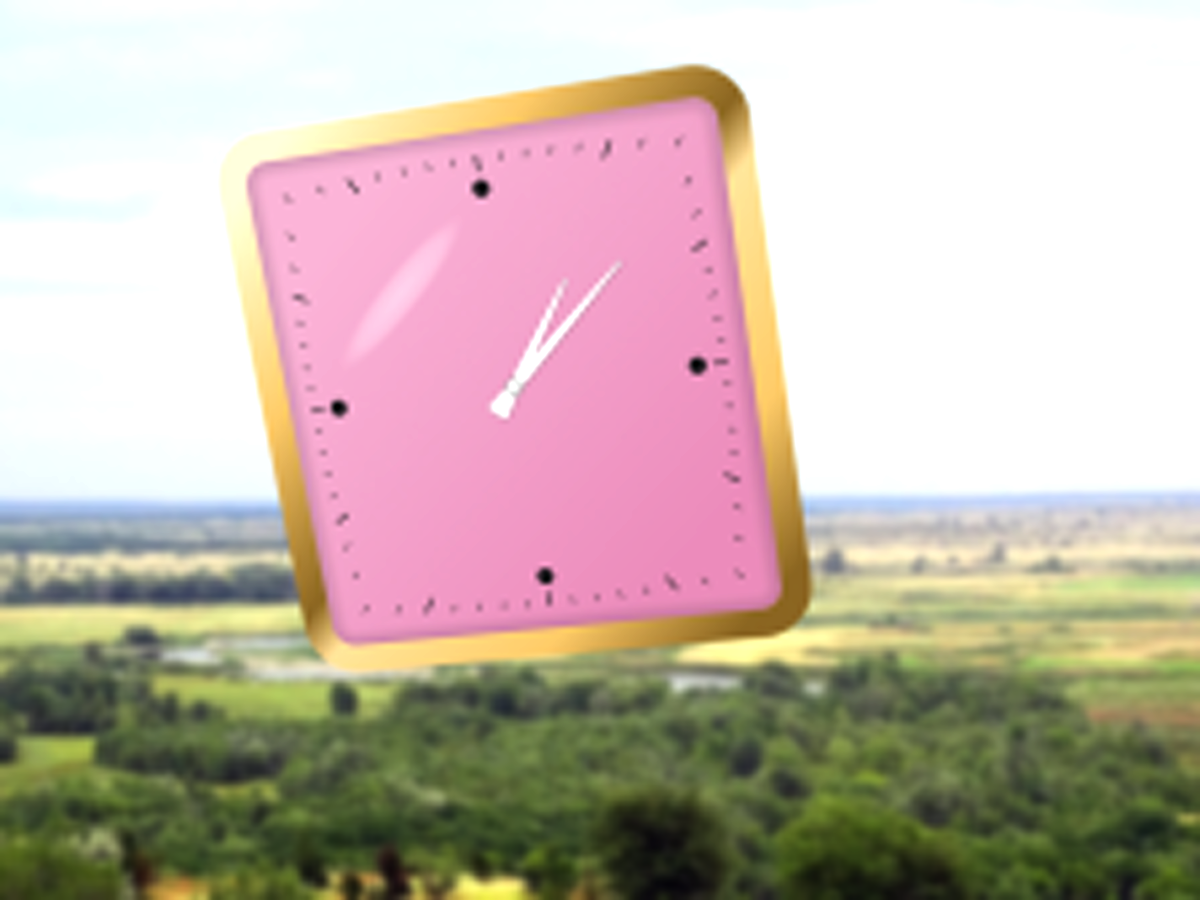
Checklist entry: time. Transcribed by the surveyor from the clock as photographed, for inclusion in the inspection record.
1:08
